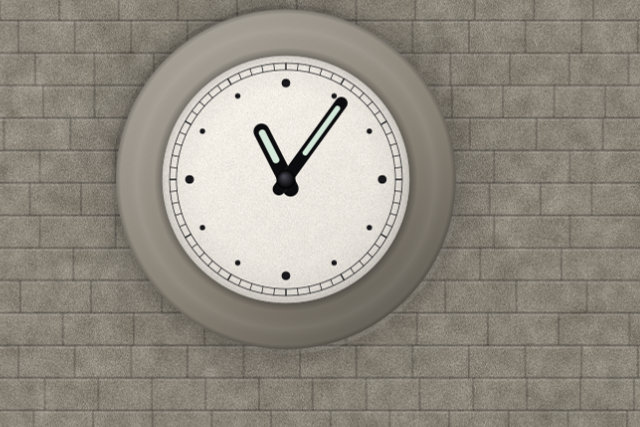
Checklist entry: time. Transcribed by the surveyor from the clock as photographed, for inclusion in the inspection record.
11:06
